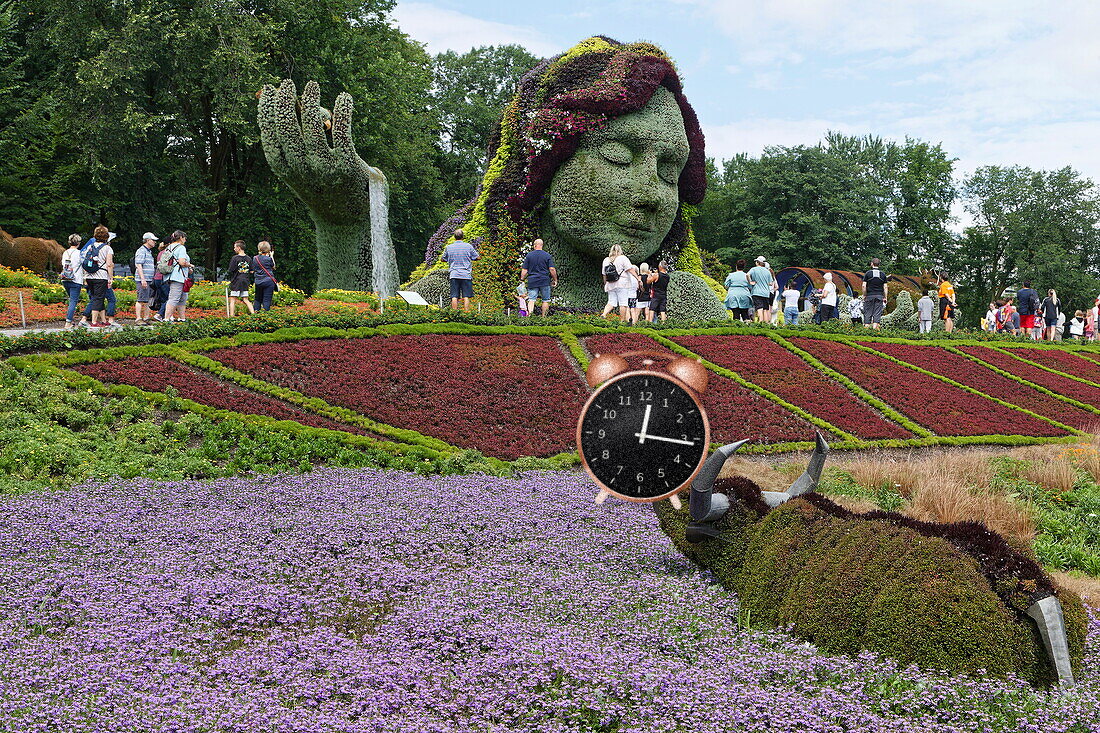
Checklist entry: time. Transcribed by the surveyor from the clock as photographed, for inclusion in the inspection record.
12:16
